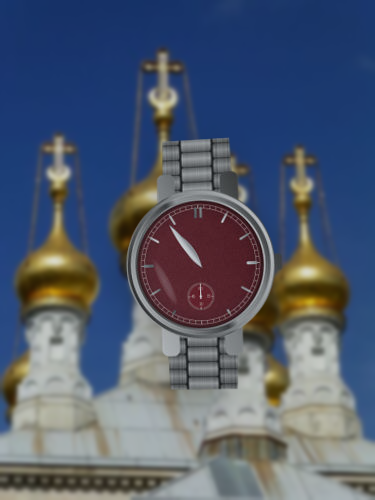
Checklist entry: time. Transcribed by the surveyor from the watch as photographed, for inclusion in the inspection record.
10:54
